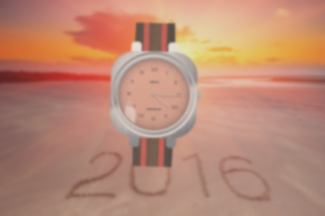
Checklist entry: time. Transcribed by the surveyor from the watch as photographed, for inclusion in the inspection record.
4:15
